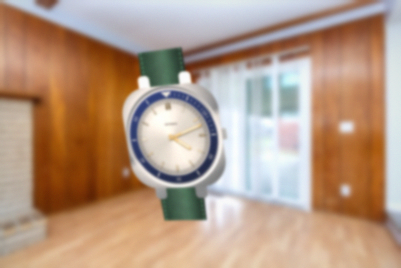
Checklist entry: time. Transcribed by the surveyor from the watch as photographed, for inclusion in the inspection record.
4:12
